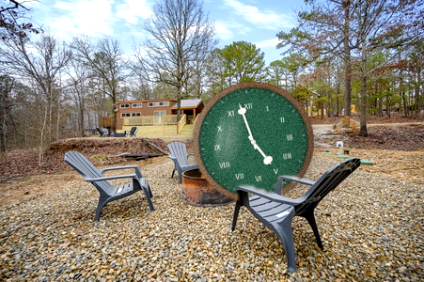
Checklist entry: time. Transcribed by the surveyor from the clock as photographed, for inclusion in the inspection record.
4:58
